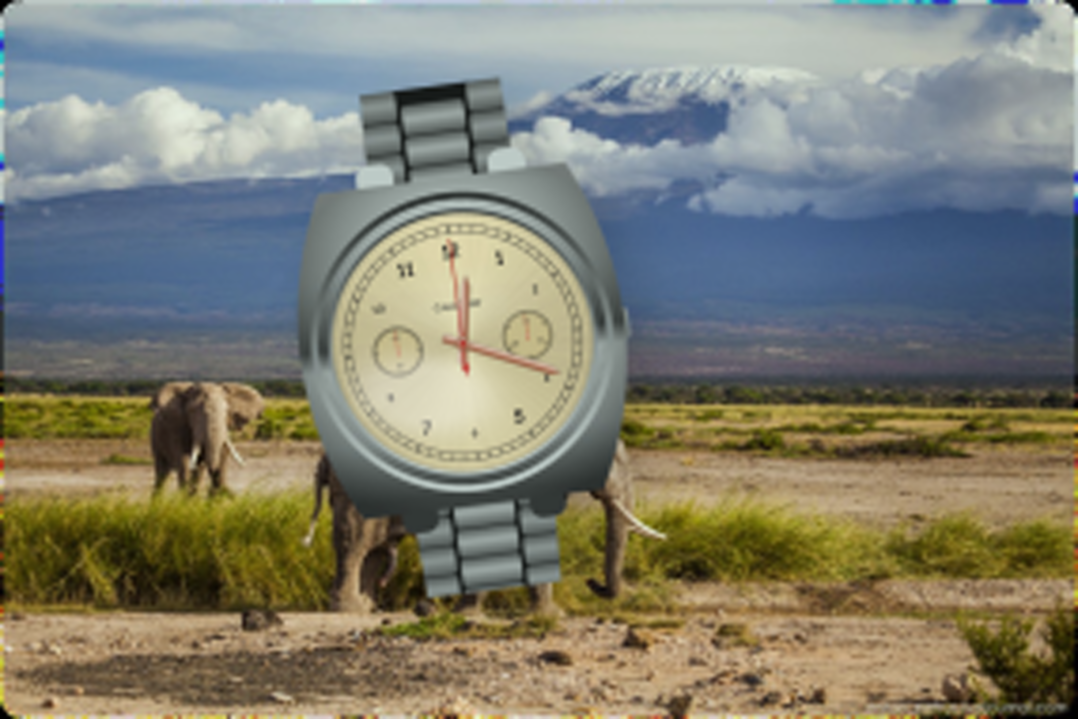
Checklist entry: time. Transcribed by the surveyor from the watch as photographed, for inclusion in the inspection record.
12:19
